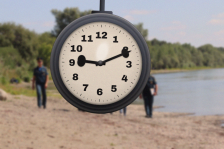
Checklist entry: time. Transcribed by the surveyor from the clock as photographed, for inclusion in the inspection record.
9:11
